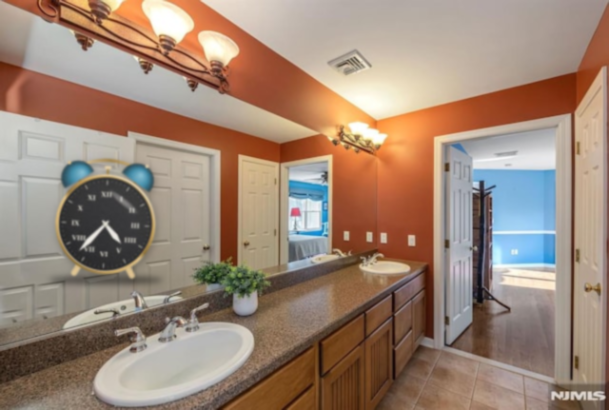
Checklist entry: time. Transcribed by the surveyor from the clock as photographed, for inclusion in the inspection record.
4:37
